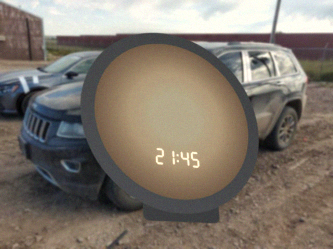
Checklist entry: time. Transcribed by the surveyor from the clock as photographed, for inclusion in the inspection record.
21:45
